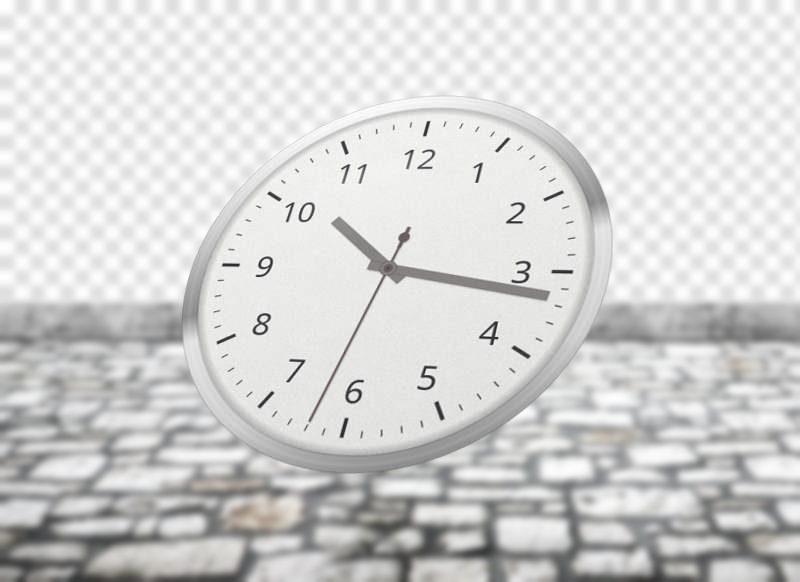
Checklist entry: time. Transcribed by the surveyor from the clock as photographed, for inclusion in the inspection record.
10:16:32
